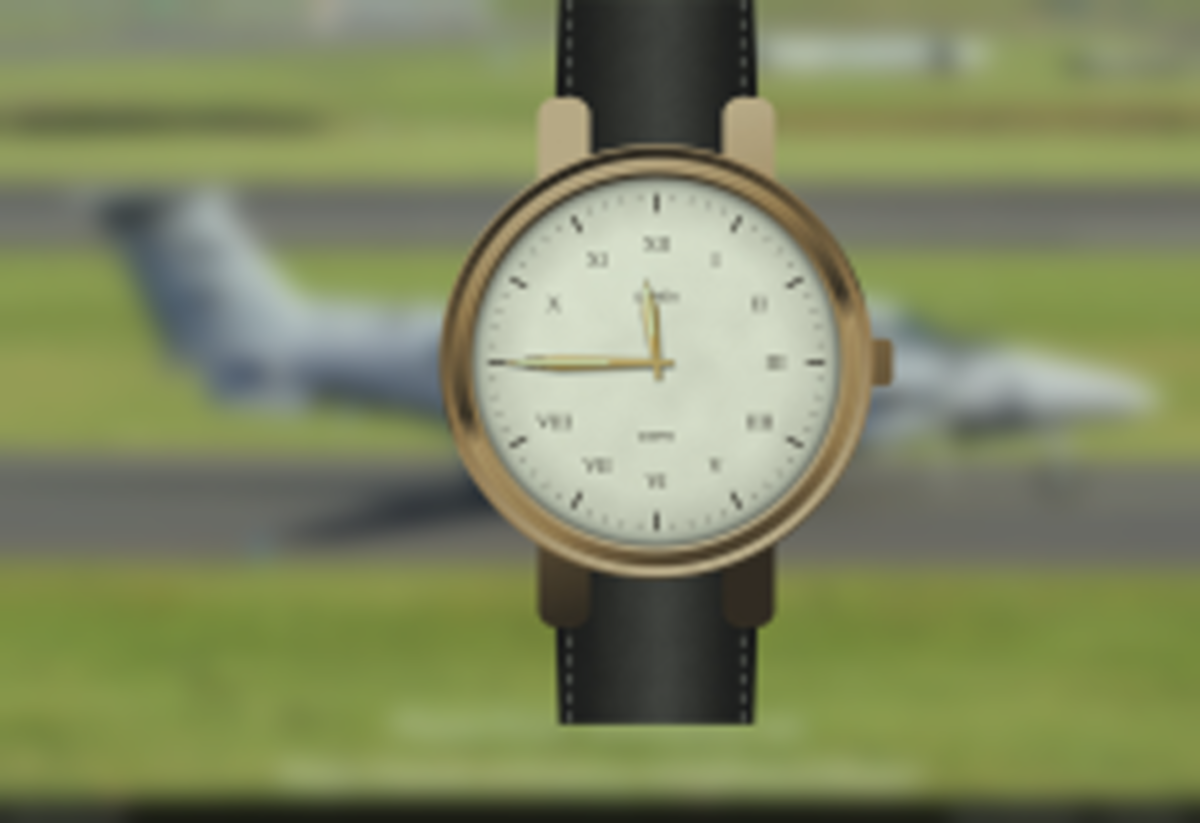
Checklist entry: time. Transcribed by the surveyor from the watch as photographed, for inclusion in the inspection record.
11:45
